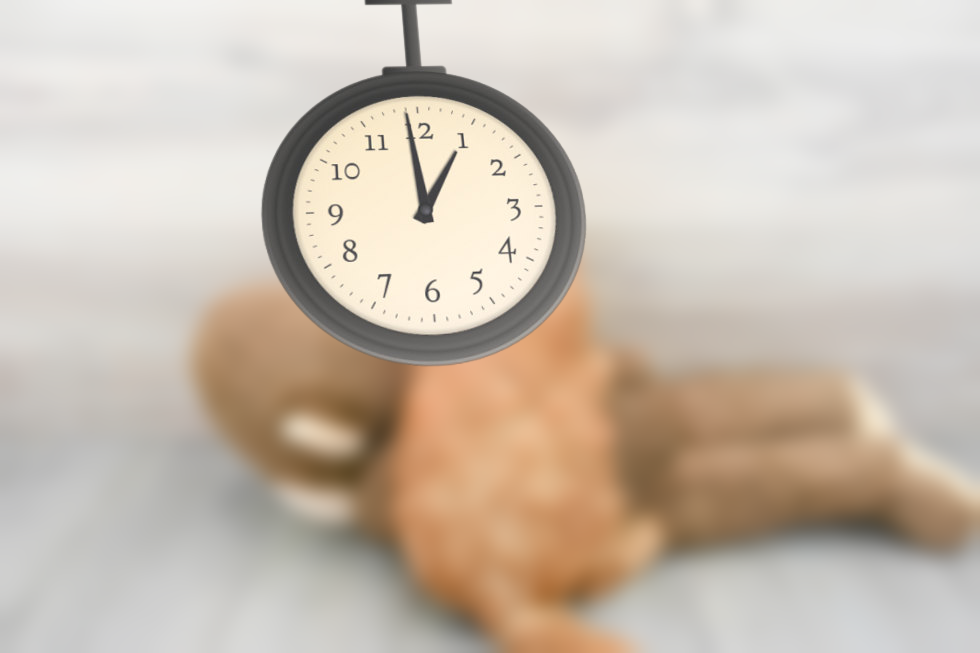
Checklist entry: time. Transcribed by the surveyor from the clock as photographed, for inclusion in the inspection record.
12:59
